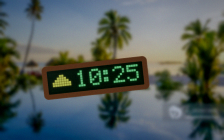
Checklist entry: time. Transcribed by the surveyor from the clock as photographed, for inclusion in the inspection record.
10:25
